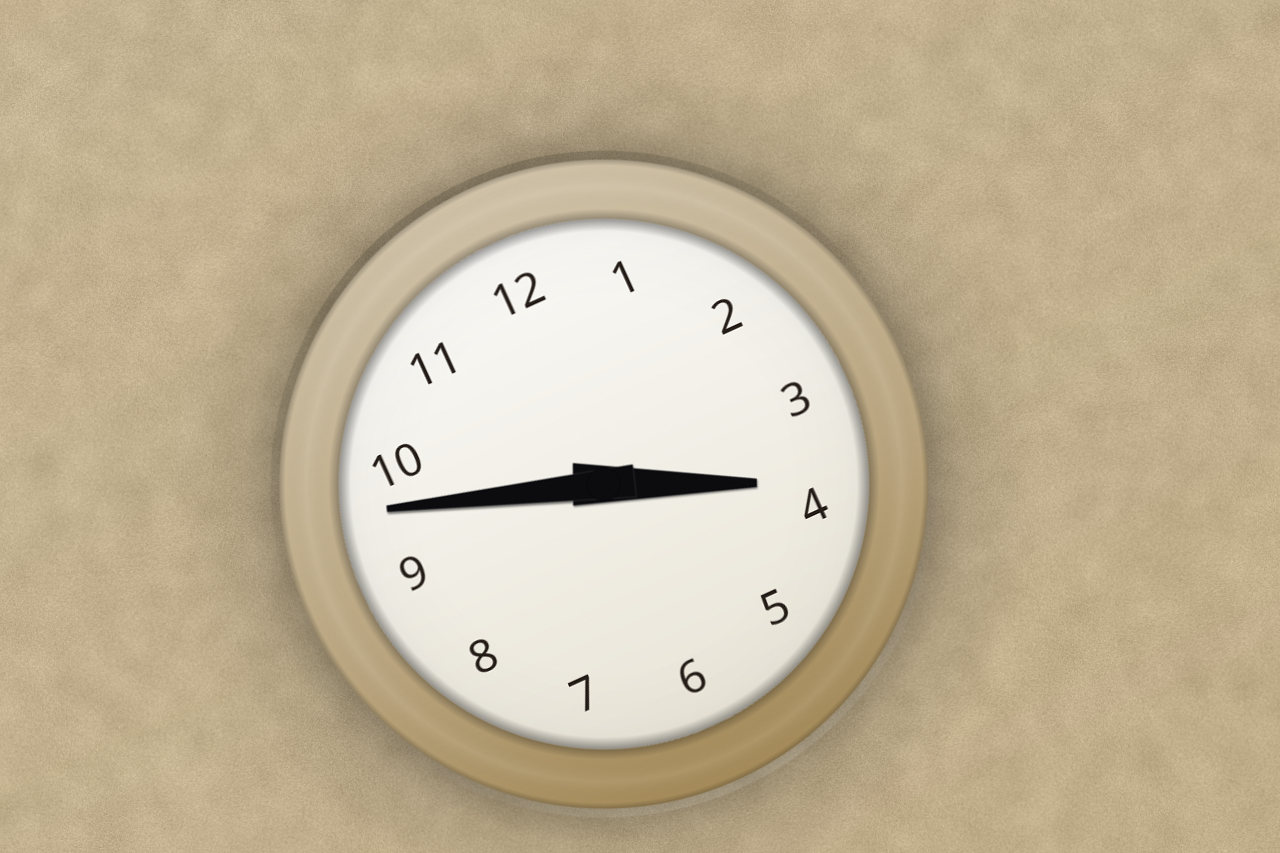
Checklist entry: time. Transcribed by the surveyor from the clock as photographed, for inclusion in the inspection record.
3:48
